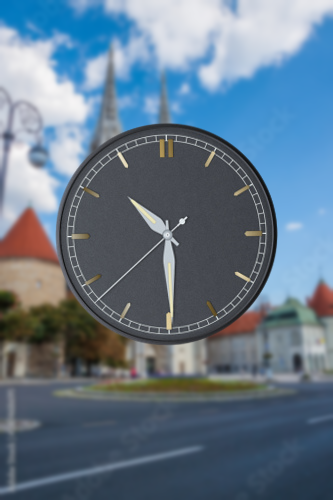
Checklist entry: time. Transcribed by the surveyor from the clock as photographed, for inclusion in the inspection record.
10:29:38
